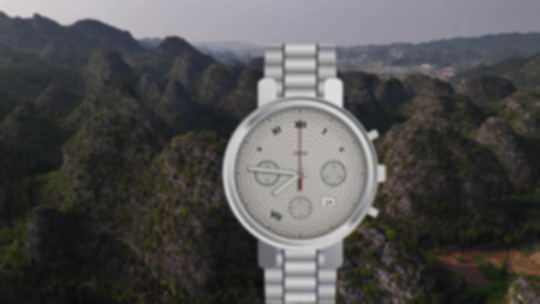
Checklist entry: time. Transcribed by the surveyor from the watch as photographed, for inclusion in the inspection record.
7:46
